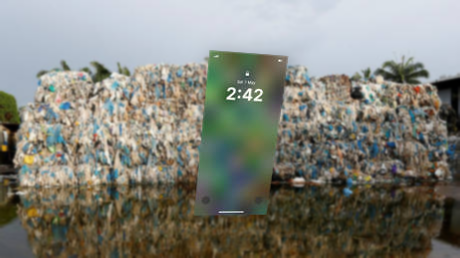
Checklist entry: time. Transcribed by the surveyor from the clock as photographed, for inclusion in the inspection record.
2:42
